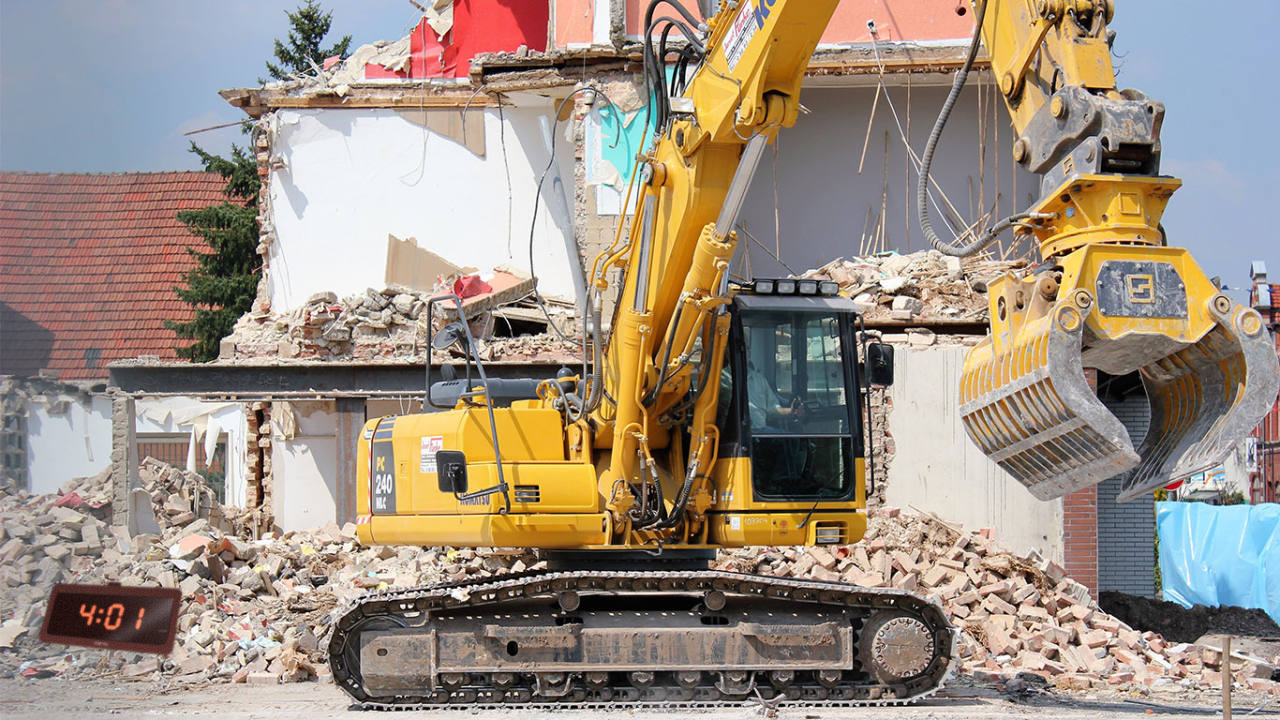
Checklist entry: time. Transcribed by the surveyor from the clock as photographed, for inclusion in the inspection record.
4:01
